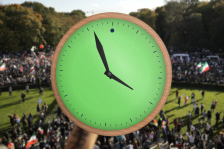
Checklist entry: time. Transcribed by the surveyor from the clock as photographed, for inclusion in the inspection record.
3:56
